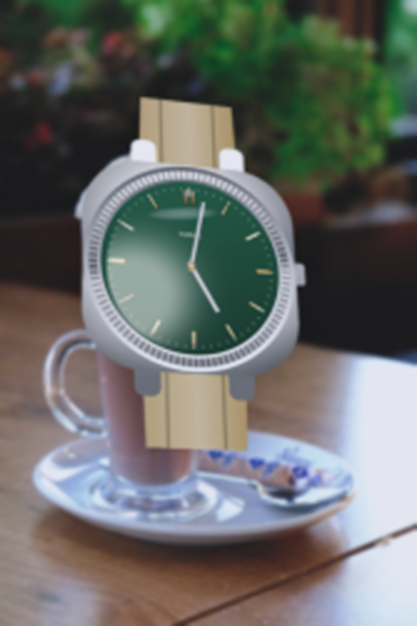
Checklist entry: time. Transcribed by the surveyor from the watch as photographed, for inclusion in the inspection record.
5:02
